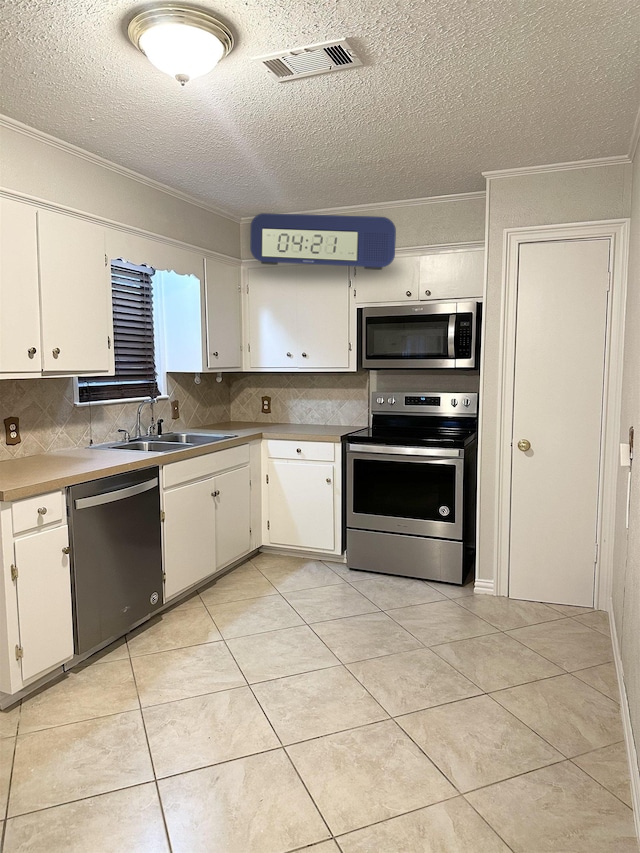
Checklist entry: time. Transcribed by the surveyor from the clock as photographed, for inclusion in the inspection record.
4:21
